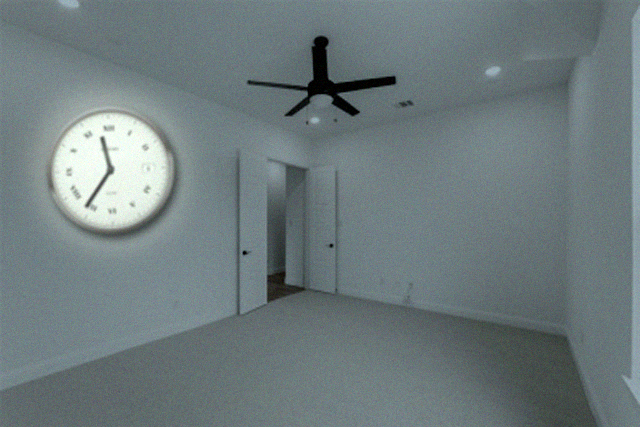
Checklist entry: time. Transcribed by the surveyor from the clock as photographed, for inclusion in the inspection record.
11:36
